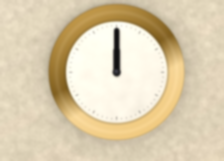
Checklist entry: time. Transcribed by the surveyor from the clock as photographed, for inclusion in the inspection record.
12:00
